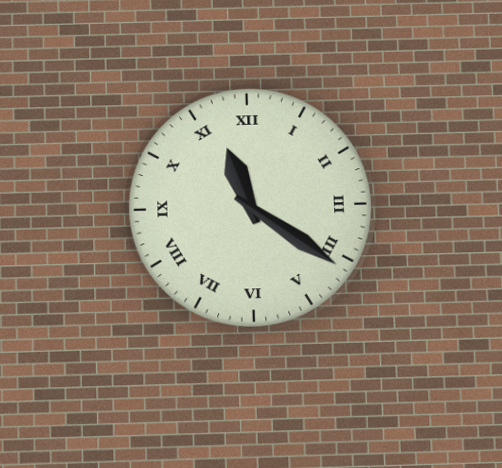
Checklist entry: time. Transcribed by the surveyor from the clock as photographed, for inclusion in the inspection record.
11:21
